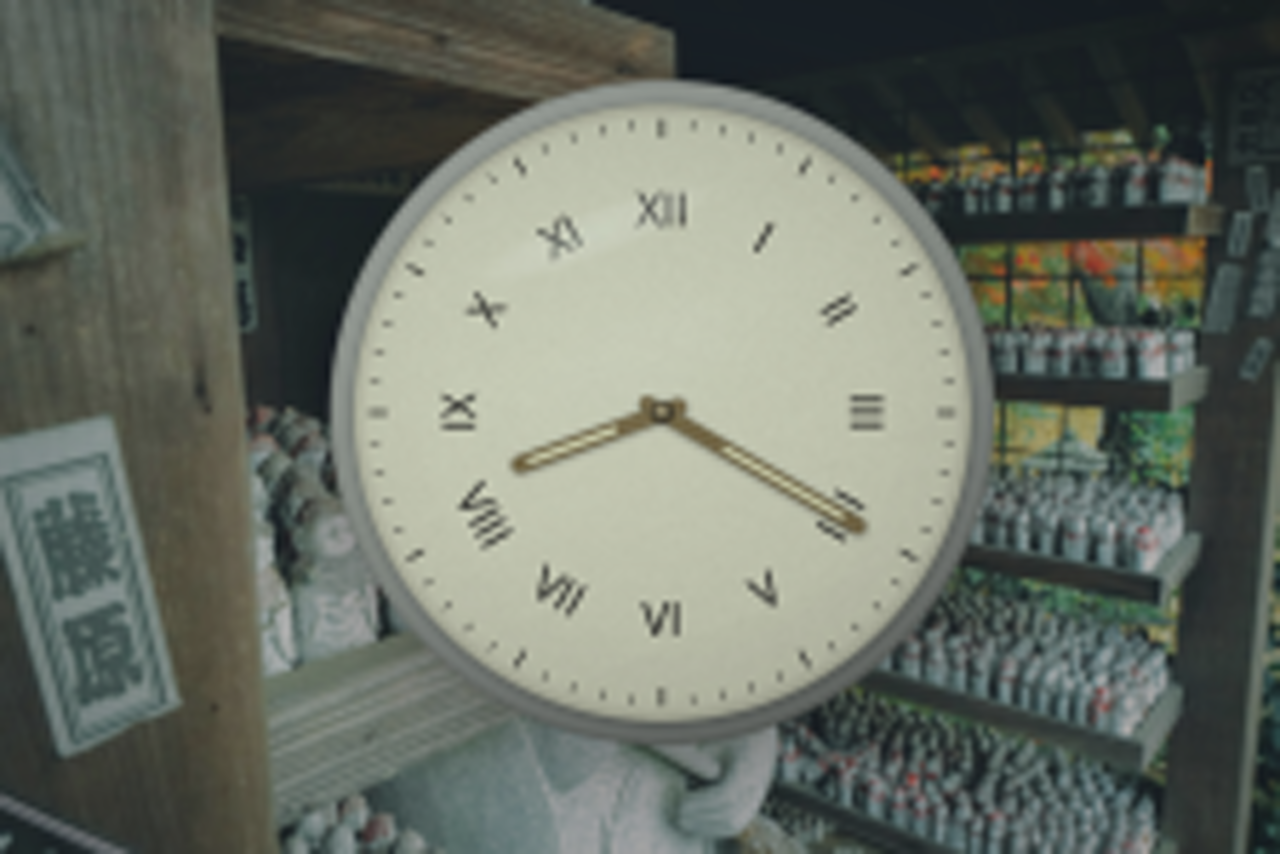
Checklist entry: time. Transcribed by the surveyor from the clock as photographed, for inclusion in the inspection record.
8:20
